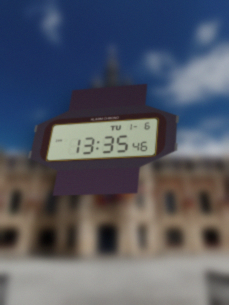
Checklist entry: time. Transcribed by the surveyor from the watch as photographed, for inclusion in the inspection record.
13:35:46
